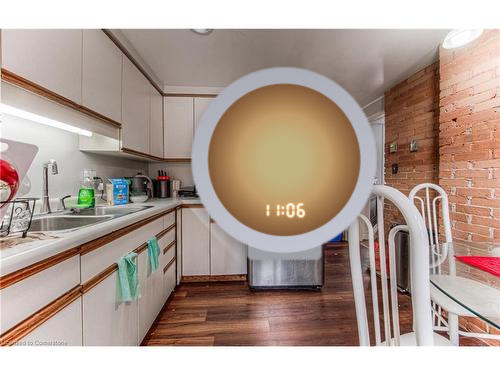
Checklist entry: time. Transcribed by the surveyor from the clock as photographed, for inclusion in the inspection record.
11:06
